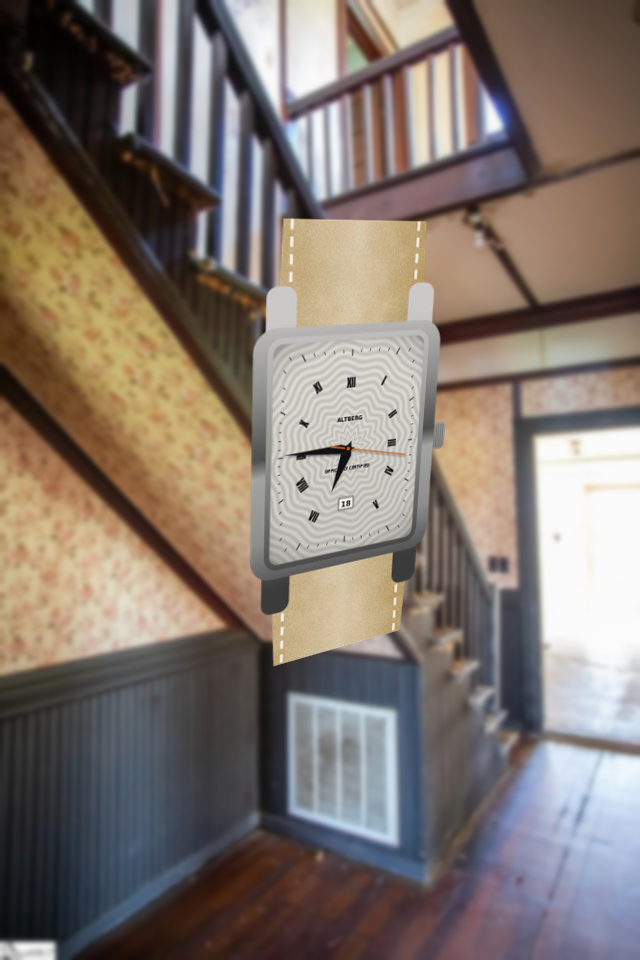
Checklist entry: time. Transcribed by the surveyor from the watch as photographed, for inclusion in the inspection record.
6:45:17
